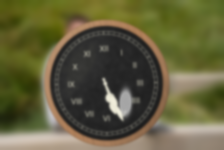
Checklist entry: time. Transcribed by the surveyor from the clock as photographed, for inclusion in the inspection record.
5:26
